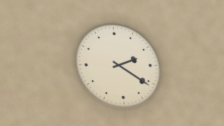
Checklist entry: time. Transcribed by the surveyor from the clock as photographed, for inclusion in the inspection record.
2:21
